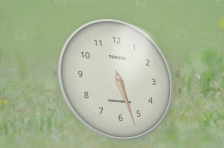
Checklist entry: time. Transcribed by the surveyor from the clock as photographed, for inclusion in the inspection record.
5:27
